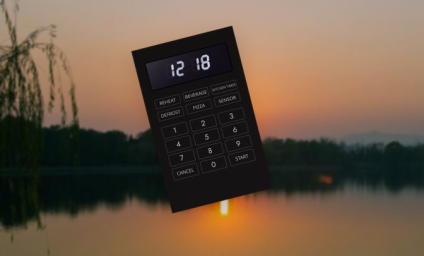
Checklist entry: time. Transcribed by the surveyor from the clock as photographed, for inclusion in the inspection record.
12:18
